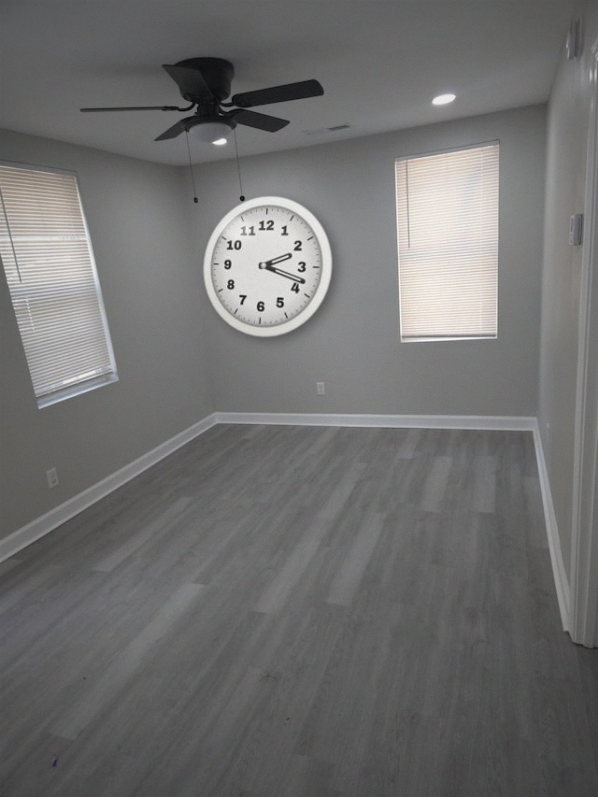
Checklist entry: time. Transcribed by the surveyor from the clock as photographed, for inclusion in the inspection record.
2:18
